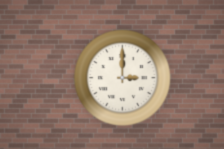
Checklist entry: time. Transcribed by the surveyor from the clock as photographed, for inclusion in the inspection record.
3:00
